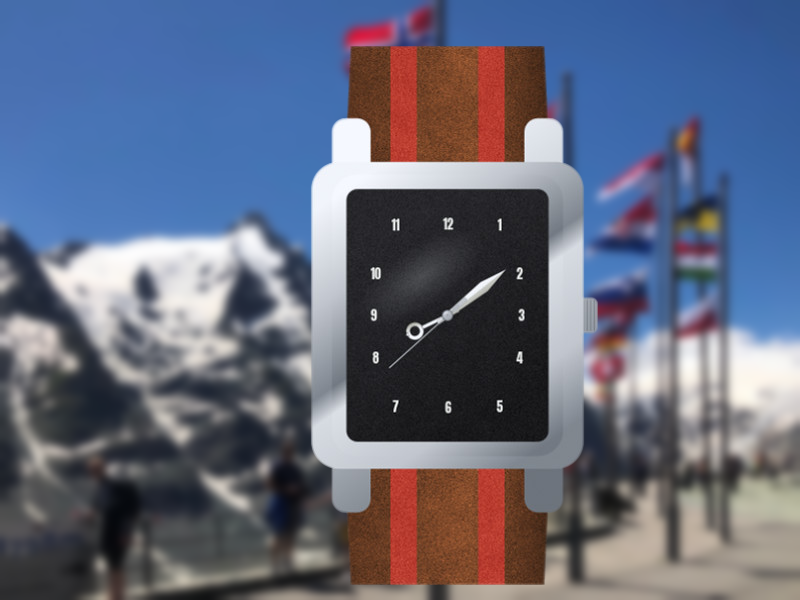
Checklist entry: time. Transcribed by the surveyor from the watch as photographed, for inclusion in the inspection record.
8:08:38
